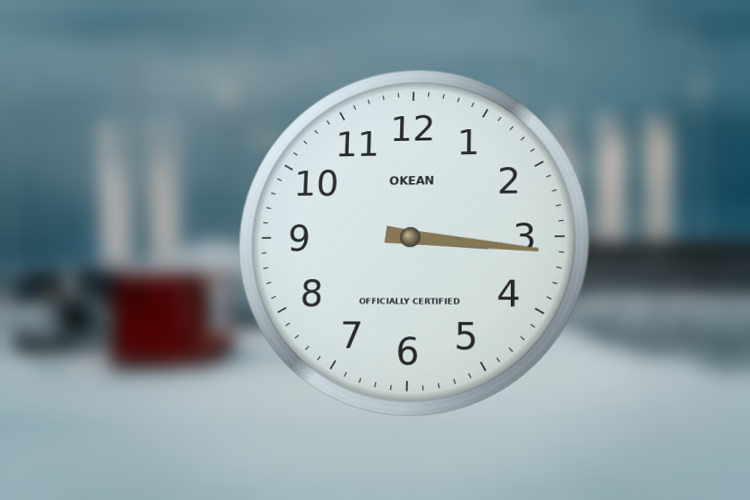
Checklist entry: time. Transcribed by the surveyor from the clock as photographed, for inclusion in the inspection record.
3:16
